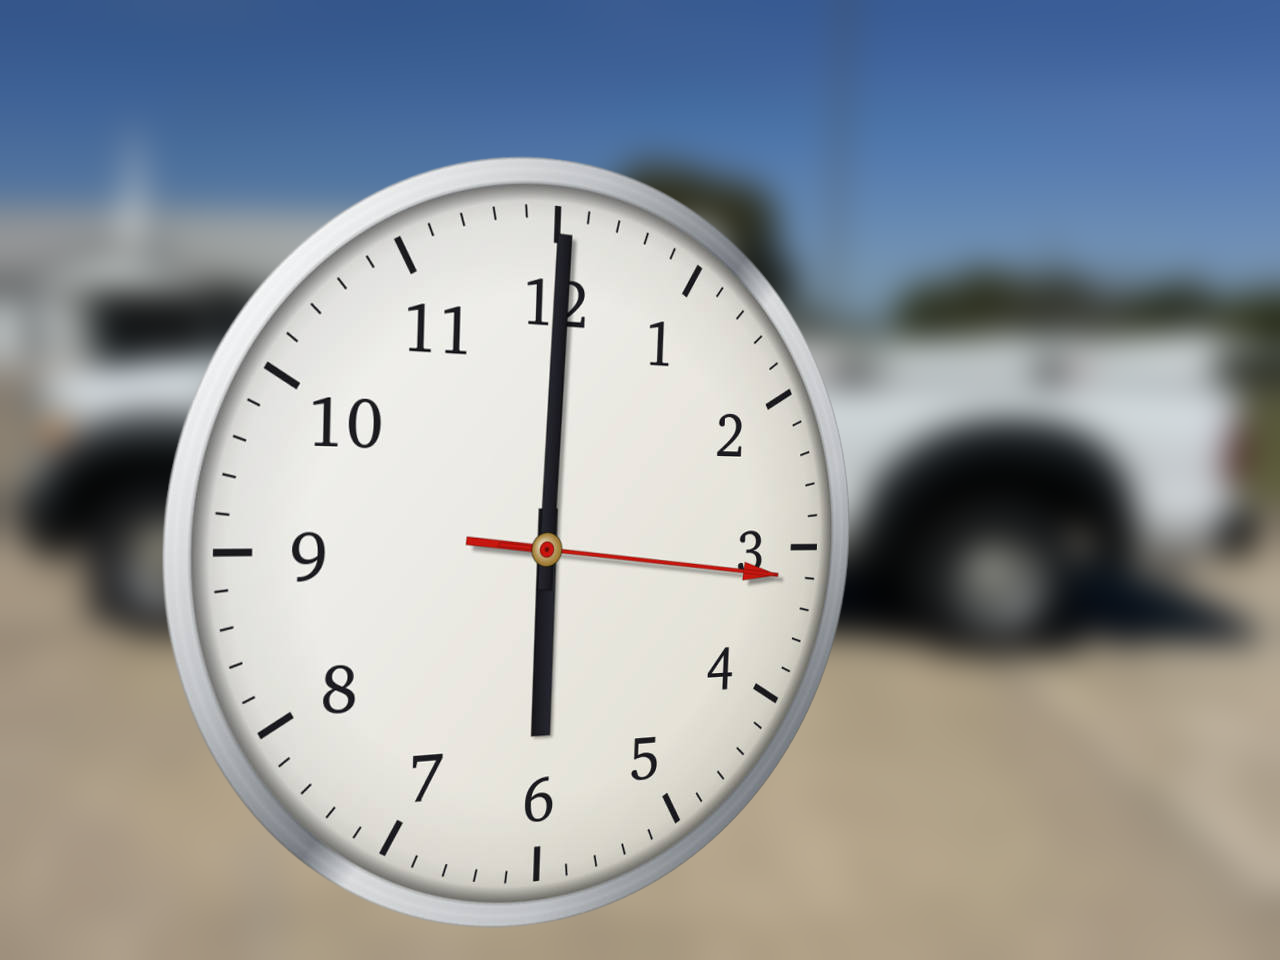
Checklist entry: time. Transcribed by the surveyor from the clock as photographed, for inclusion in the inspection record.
6:00:16
